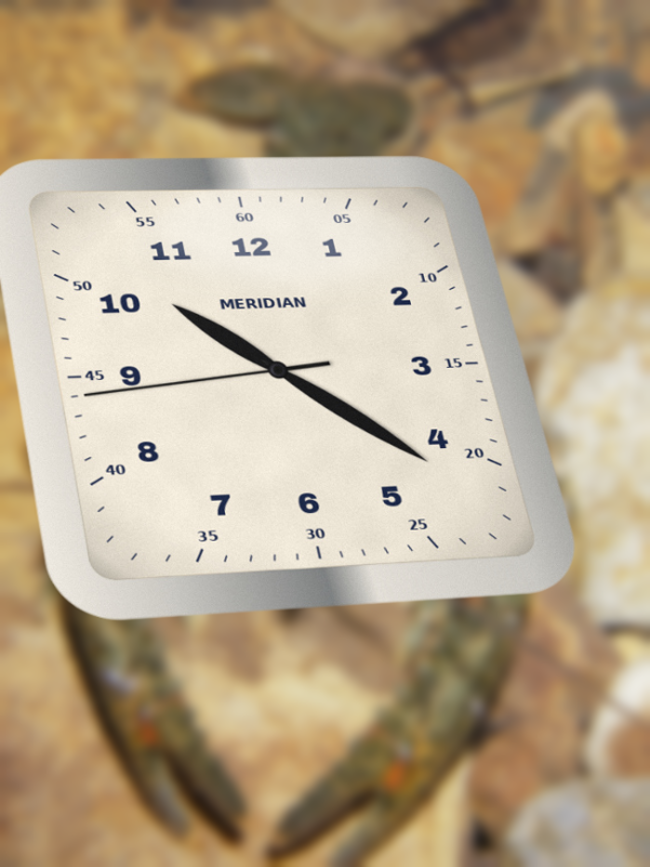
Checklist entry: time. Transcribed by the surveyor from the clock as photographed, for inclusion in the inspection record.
10:21:44
